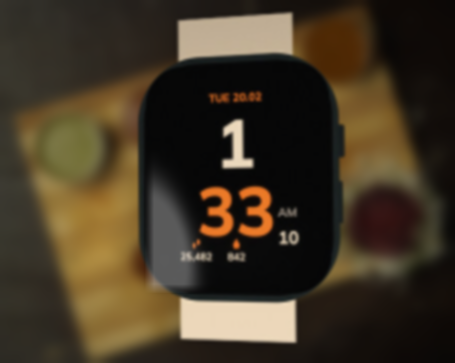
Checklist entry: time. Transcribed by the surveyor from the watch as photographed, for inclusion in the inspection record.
1:33
